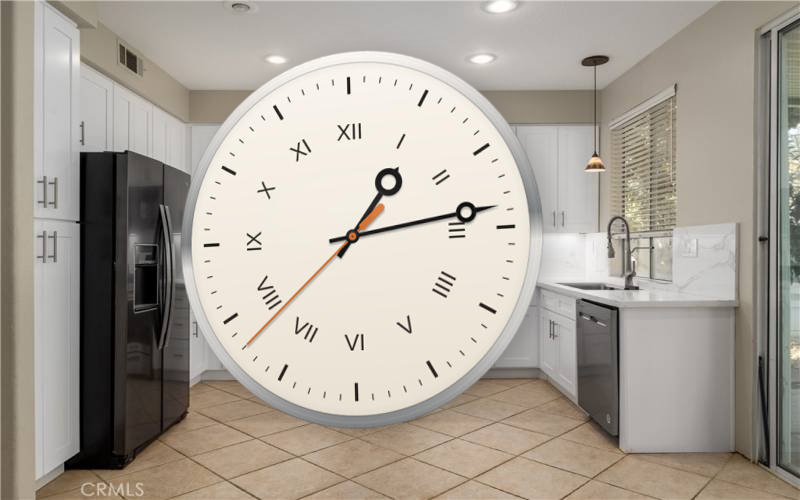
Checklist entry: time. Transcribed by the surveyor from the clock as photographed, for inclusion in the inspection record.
1:13:38
